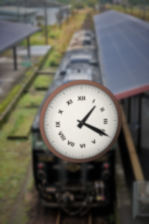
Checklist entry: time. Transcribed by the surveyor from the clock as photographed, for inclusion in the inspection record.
1:20
